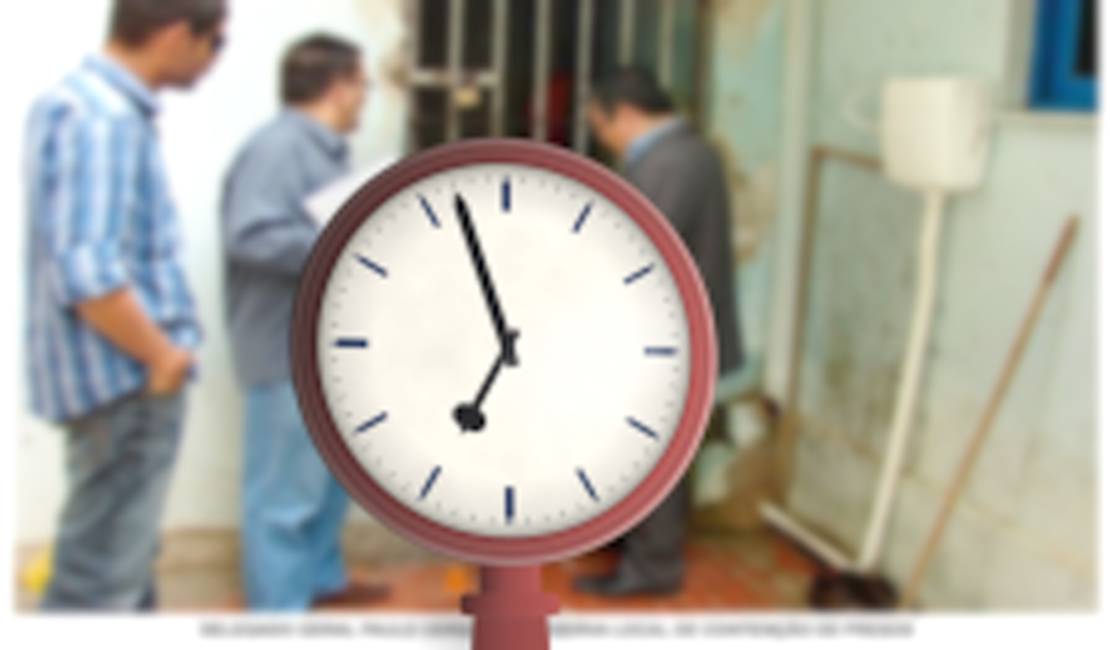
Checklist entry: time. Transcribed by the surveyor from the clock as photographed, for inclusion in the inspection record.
6:57
